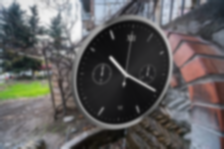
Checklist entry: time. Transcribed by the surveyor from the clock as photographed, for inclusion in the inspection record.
10:19
